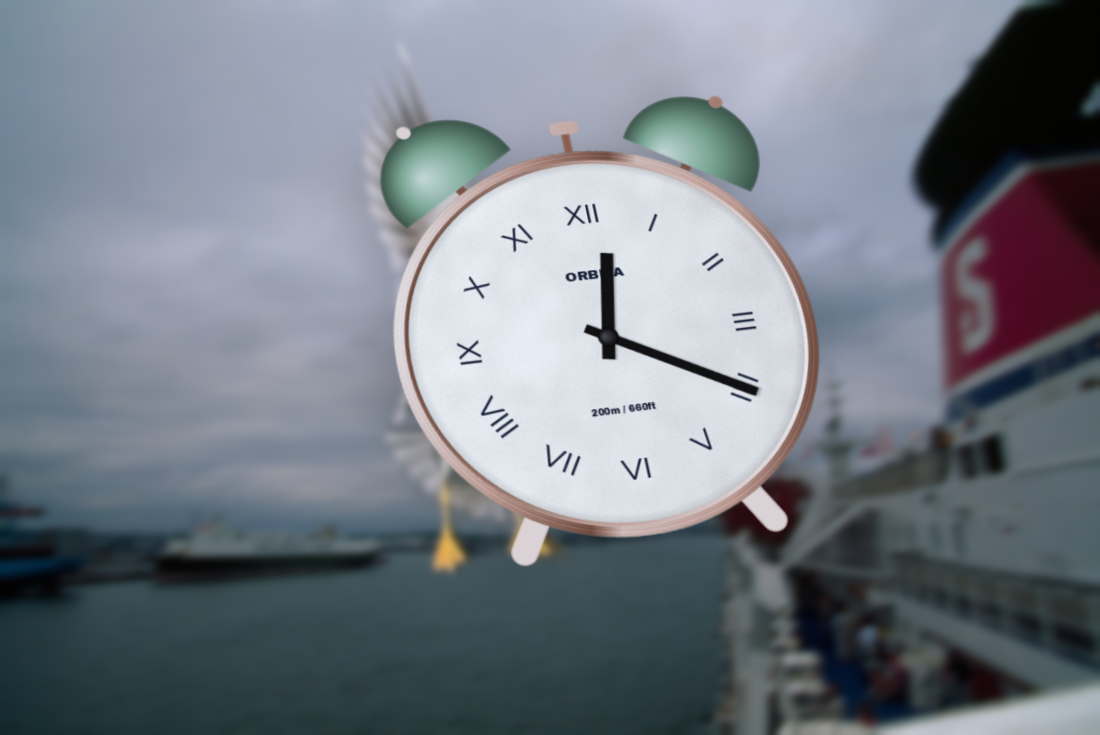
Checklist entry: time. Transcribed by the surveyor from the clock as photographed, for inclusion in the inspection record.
12:20
